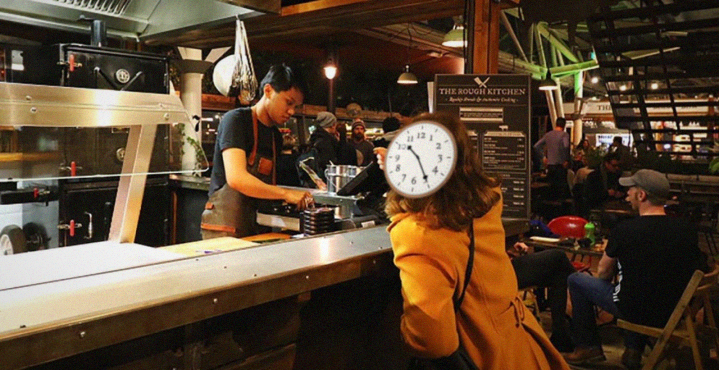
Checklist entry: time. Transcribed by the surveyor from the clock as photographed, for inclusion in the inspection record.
10:25
